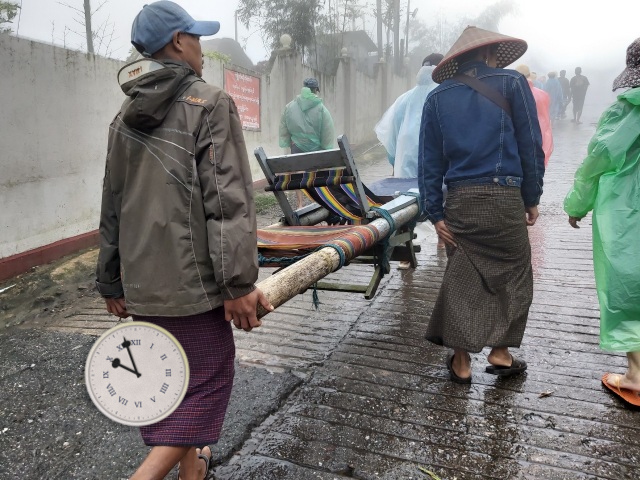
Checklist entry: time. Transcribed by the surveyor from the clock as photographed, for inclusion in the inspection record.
9:57
